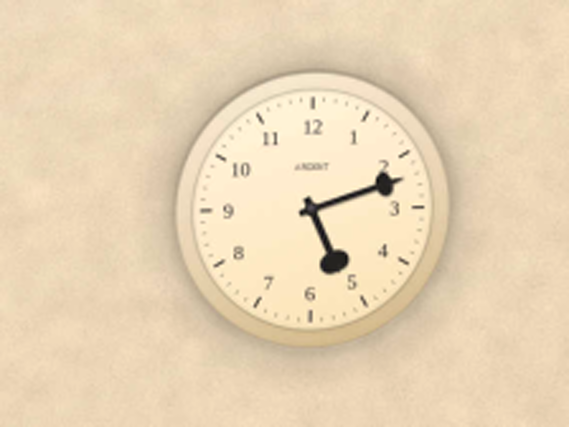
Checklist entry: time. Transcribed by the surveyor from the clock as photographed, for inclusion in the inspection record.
5:12
